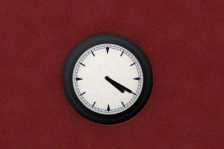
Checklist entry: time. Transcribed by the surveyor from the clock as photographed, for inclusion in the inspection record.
4:20
